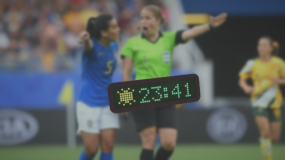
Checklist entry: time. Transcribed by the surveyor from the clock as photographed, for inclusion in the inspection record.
23:41
